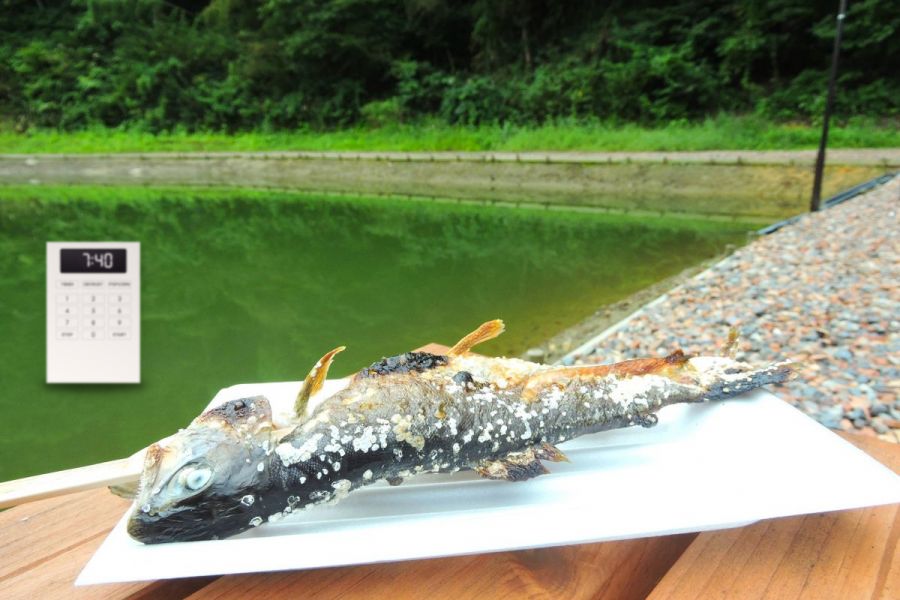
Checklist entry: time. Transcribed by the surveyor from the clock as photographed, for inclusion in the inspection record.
7:40
